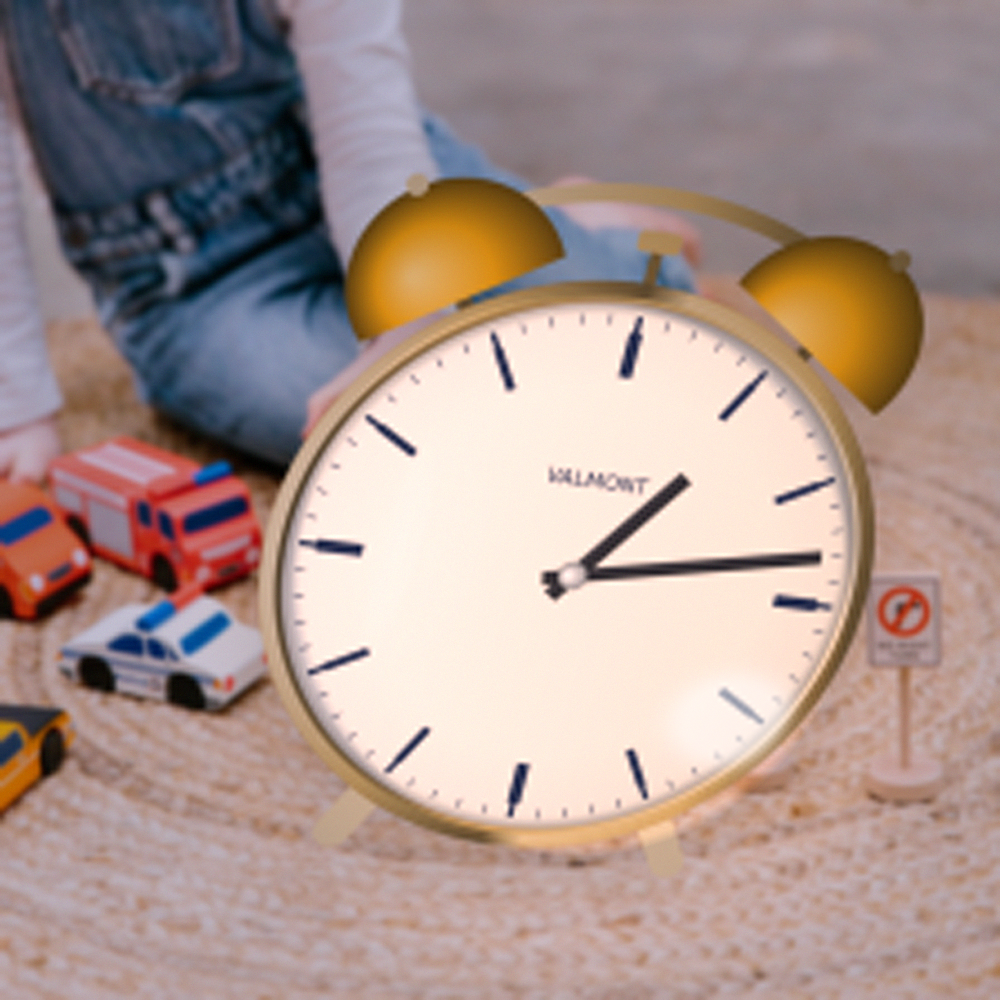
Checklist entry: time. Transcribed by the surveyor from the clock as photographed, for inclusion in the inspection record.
1:13
